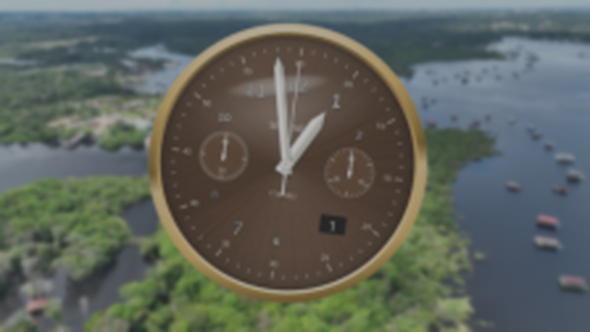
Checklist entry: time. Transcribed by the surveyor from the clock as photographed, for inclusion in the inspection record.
12:58
